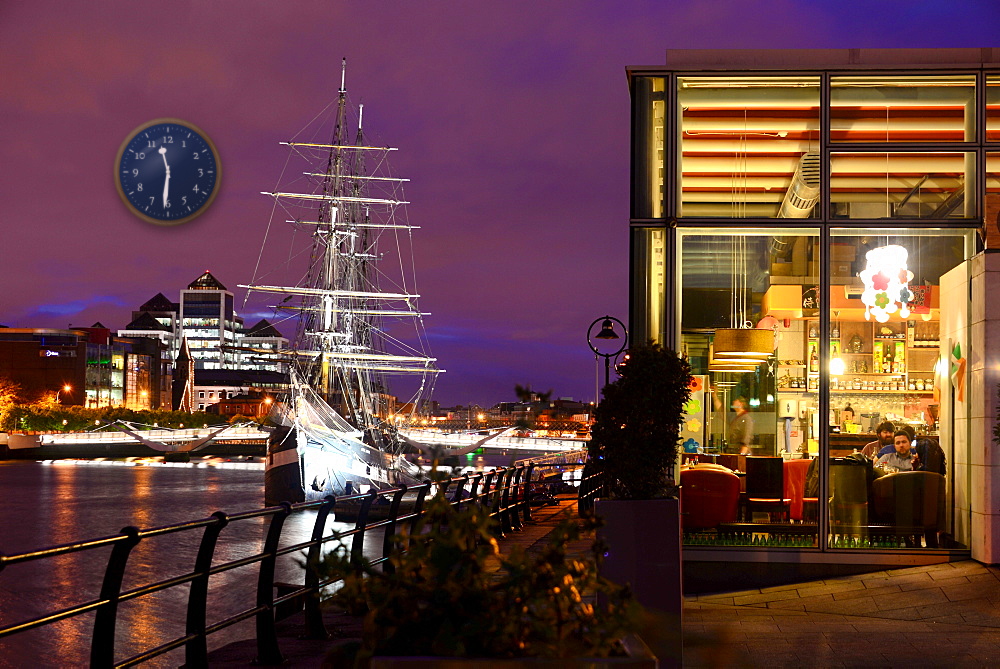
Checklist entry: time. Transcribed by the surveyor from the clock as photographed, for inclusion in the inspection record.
11:31
